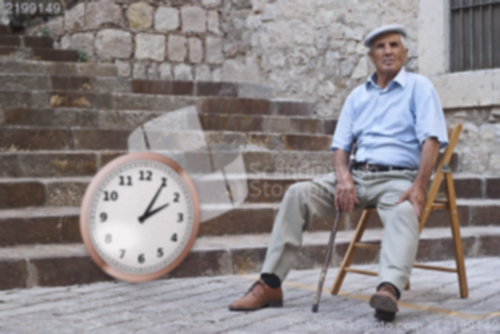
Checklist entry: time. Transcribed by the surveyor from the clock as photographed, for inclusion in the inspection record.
2:05
